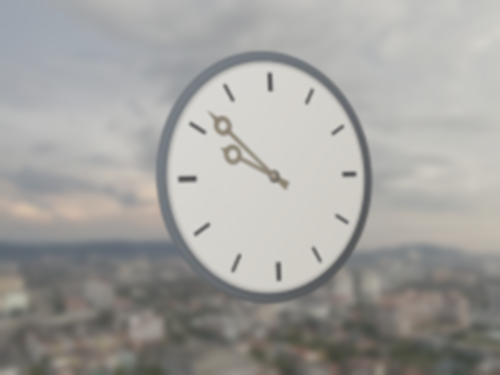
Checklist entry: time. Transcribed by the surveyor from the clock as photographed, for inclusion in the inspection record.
9:52
